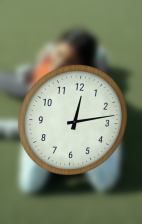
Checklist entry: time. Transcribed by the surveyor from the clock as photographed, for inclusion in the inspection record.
12:13
